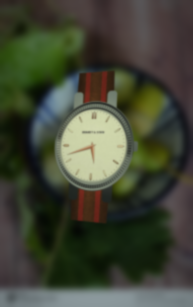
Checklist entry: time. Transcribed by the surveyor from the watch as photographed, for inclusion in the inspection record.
5:42
